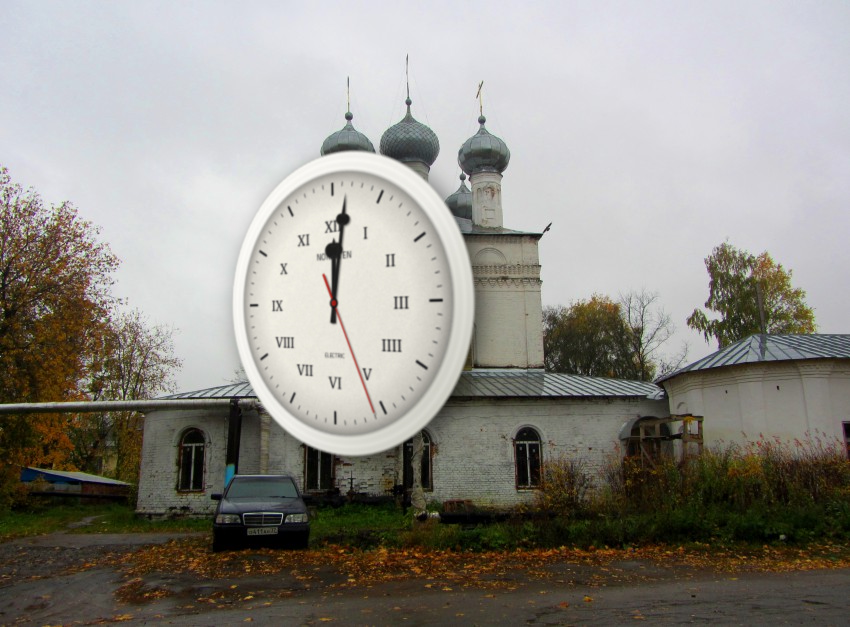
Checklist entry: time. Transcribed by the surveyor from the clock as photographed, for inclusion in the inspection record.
12:01:26
